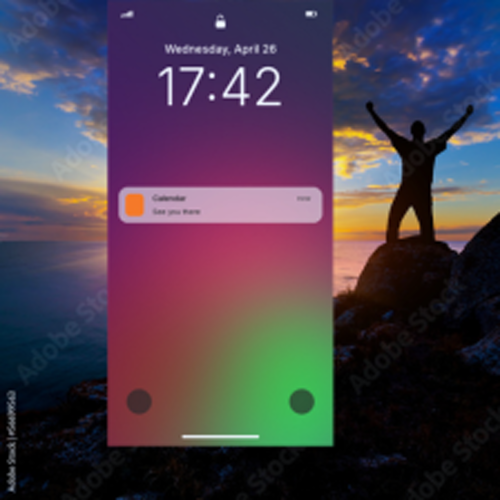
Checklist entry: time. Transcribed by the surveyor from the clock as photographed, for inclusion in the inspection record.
17:42
